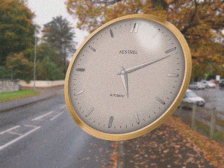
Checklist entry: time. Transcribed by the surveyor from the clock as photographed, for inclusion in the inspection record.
5:11
